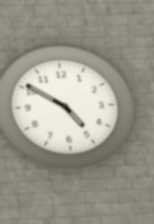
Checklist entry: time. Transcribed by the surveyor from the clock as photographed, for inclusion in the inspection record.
4:51
